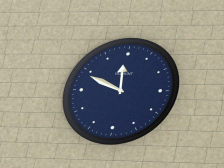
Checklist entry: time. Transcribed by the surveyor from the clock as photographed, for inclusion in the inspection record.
11:49
